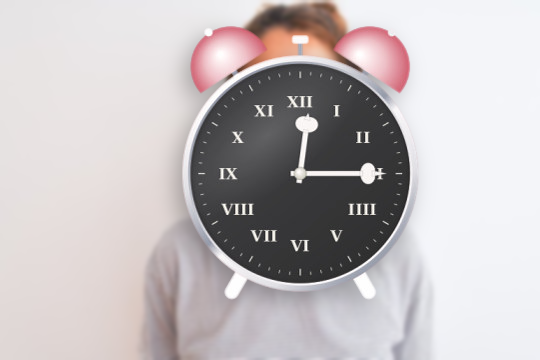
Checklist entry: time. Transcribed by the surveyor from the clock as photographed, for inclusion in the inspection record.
12:15
